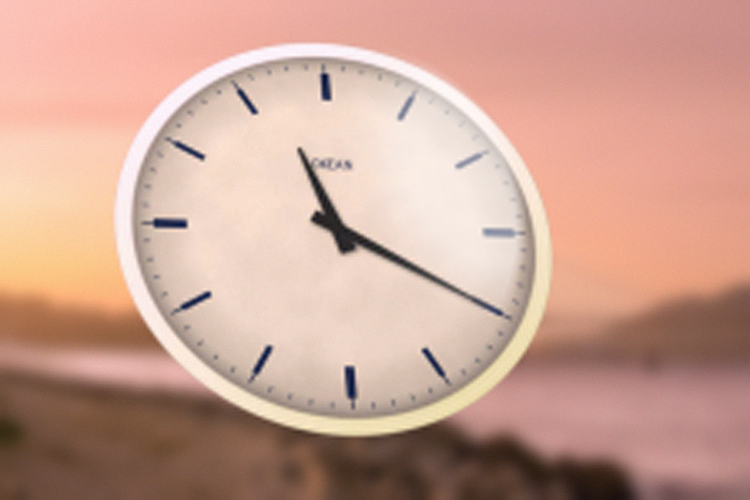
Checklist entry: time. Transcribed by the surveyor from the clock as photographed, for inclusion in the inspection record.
11:20
